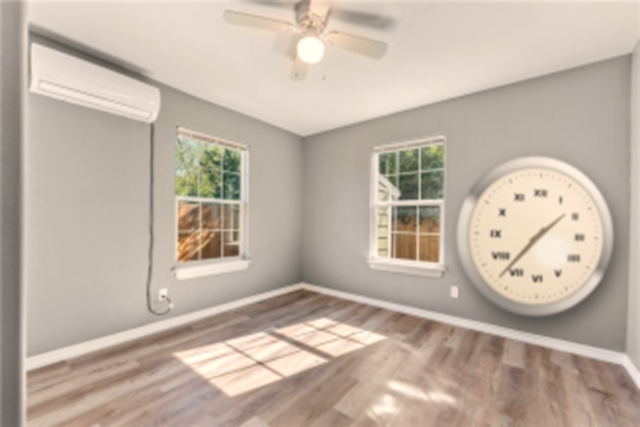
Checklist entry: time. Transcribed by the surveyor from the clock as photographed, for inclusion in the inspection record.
1:37
